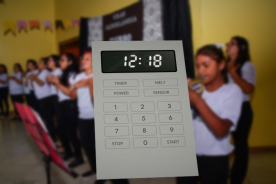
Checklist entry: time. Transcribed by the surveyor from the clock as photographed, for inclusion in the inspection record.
12:18
